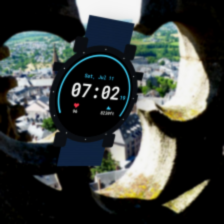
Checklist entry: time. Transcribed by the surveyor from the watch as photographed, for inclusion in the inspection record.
7:02
